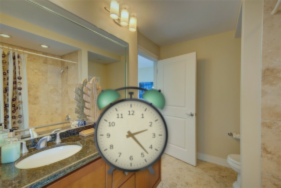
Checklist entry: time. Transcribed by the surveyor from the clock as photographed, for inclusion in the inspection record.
2:23
